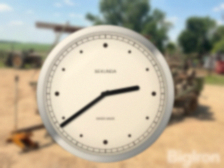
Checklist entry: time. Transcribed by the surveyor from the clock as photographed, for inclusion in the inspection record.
2:39
